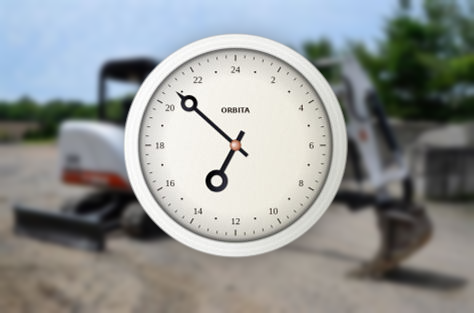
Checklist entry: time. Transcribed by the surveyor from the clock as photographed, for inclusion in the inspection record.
13:52
